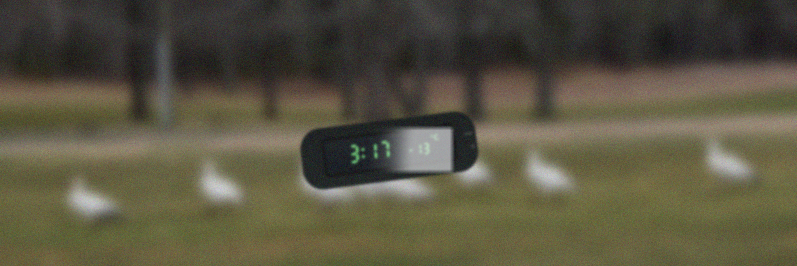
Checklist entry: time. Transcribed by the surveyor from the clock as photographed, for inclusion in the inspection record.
3:17
